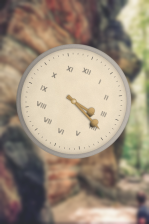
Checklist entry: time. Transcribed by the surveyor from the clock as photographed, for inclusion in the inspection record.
3:19
